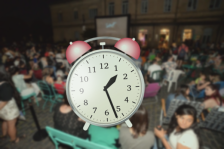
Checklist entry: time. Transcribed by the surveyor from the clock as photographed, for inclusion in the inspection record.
1:27
